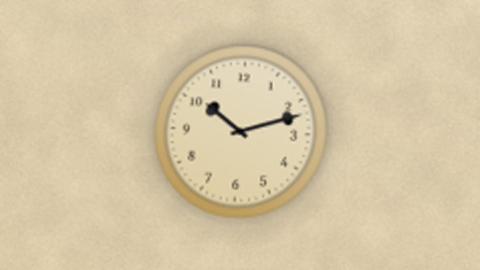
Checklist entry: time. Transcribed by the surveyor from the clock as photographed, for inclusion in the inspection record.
10:12
